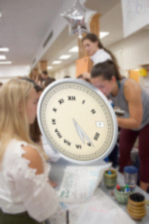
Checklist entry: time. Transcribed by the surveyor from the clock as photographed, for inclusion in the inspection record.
5:24
